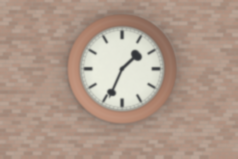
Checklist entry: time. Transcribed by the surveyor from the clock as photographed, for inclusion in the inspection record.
1:34
